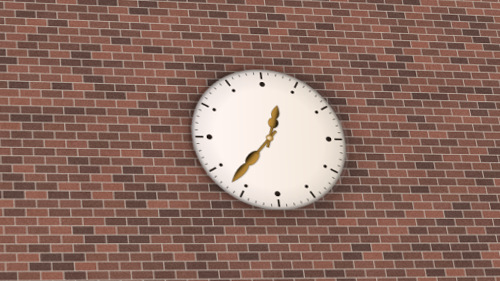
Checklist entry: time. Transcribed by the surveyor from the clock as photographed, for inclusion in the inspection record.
12:37
